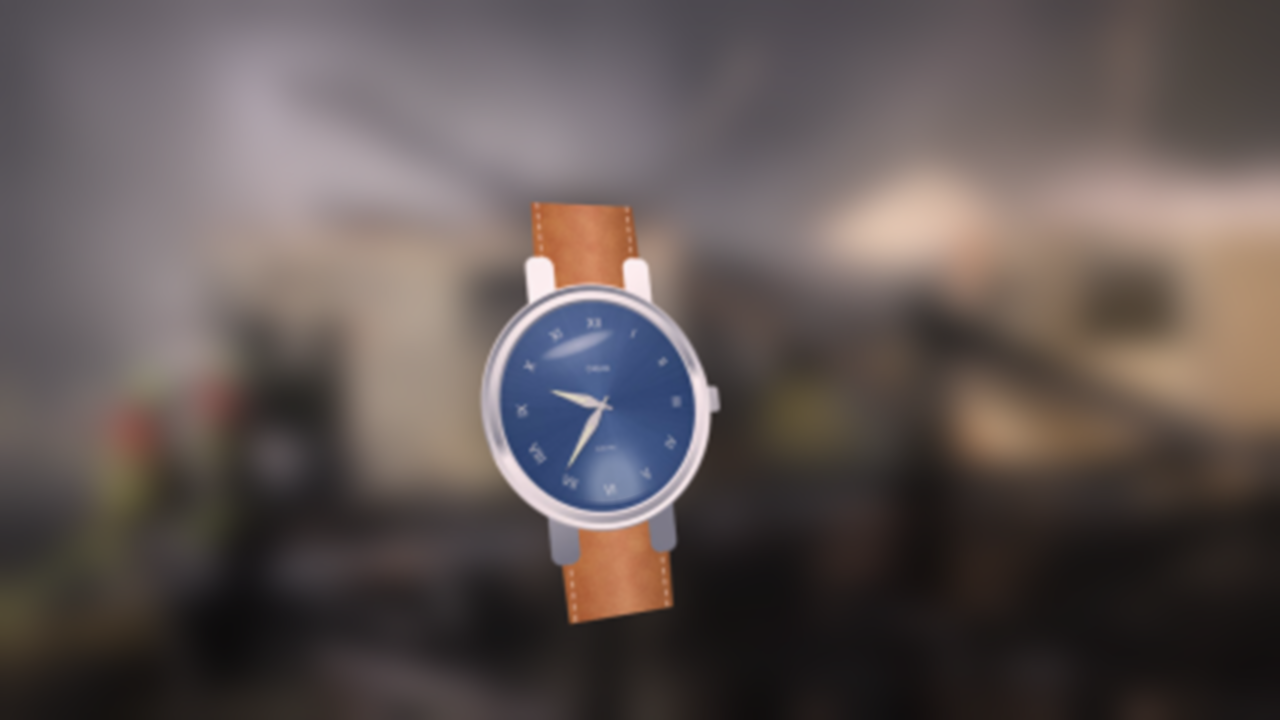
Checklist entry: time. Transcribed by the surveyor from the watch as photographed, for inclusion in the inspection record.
9:36
